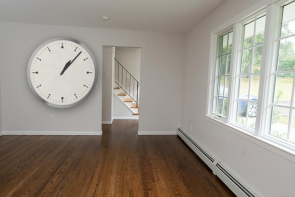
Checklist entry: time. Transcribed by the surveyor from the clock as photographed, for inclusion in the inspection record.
1:07
